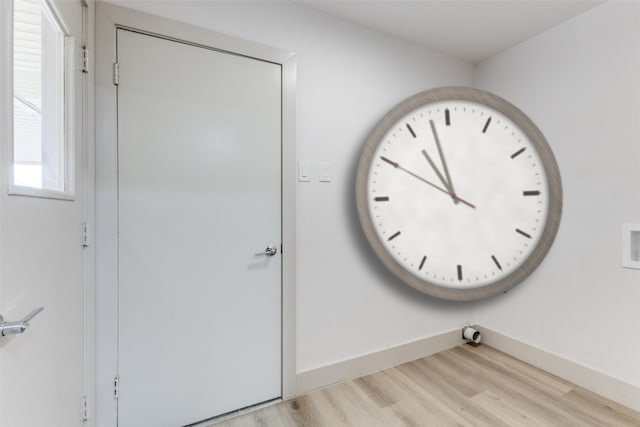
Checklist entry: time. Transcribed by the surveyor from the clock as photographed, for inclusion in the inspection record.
10:57:50
